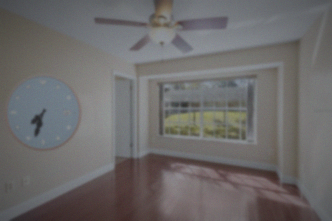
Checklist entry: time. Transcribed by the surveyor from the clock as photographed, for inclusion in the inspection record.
7:33
